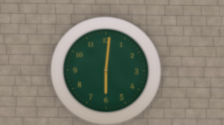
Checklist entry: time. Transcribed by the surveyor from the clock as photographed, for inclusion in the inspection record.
6:01
